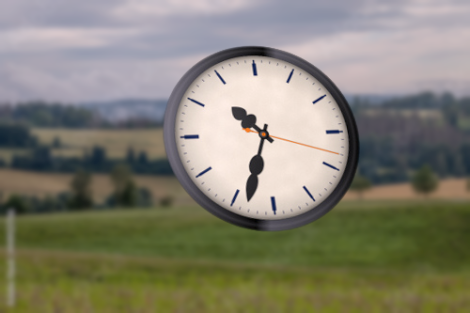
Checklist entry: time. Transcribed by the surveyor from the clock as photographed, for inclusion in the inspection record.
10:33:18
